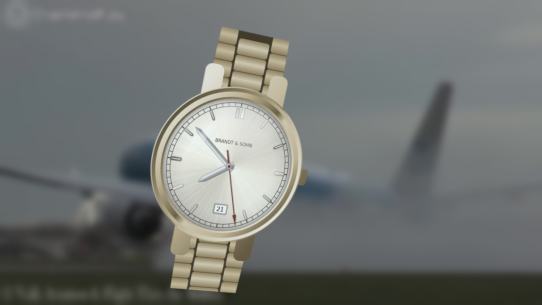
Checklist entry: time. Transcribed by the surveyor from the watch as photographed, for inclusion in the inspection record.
7:51:27
